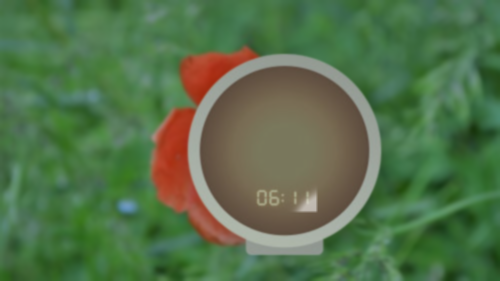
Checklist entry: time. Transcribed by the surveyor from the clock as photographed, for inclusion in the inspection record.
6:11
